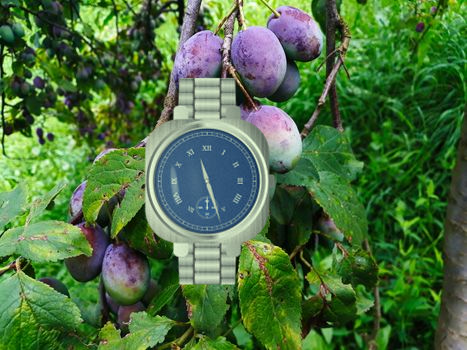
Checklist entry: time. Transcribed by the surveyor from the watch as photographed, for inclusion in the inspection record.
11:27
